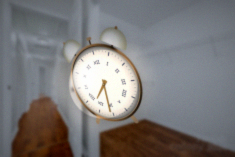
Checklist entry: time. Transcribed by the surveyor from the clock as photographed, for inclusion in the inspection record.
7:31
